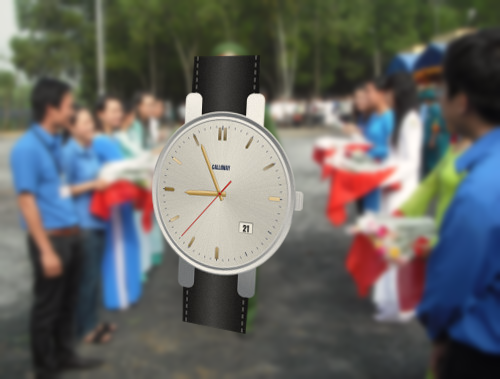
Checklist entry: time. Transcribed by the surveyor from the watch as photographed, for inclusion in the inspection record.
8:55:37
